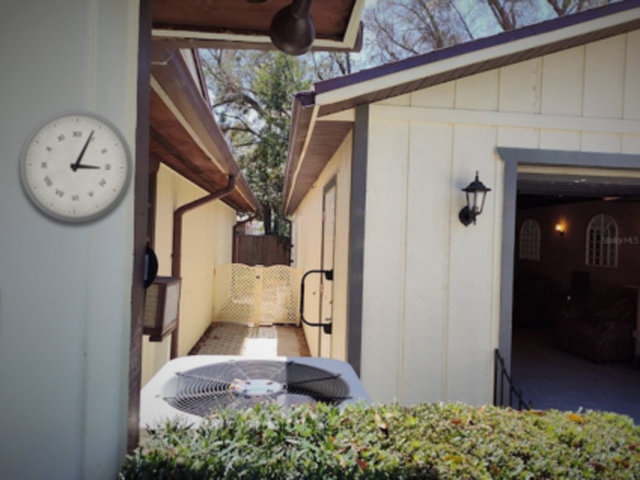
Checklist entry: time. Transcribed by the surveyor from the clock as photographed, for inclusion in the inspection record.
3:04
